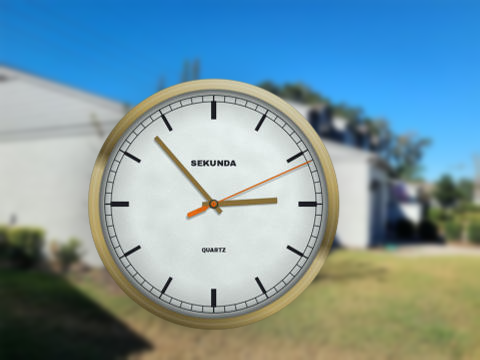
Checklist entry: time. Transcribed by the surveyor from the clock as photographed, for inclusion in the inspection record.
2:53:11
